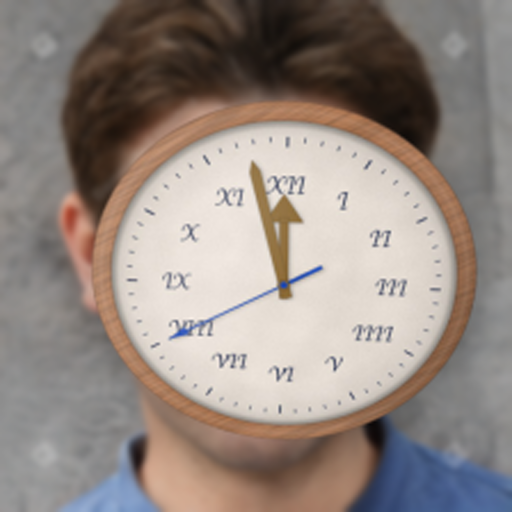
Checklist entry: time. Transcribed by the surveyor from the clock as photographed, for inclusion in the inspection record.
11:57:40
